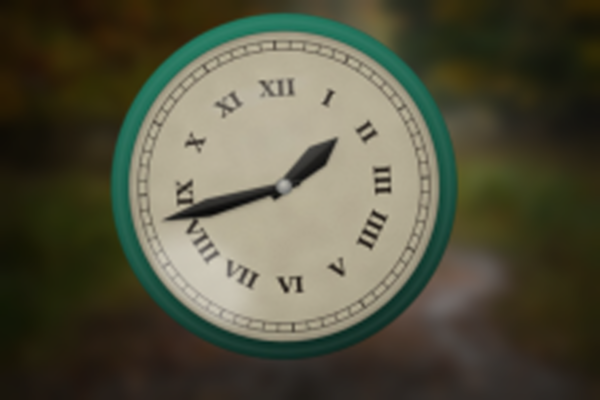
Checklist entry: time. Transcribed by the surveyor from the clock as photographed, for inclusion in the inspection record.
1:43
